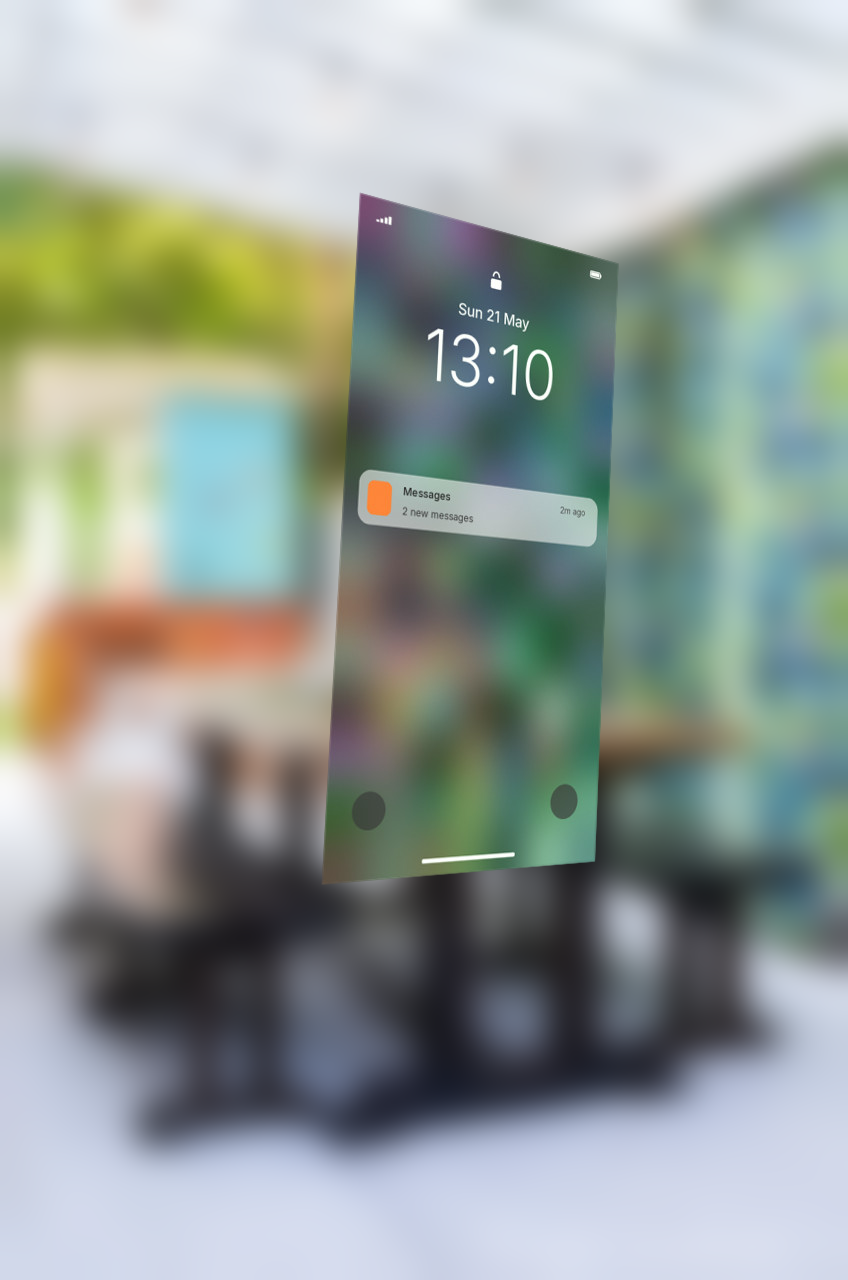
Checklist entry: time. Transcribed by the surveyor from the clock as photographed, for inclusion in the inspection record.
13:10
